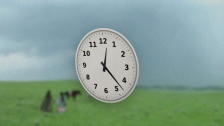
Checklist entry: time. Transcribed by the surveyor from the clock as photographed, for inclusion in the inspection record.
12:23
